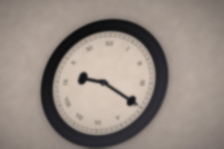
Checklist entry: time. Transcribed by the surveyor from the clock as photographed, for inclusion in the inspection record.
9:20
